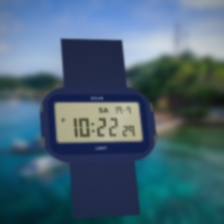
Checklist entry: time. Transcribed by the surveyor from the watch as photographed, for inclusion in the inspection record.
10:22
